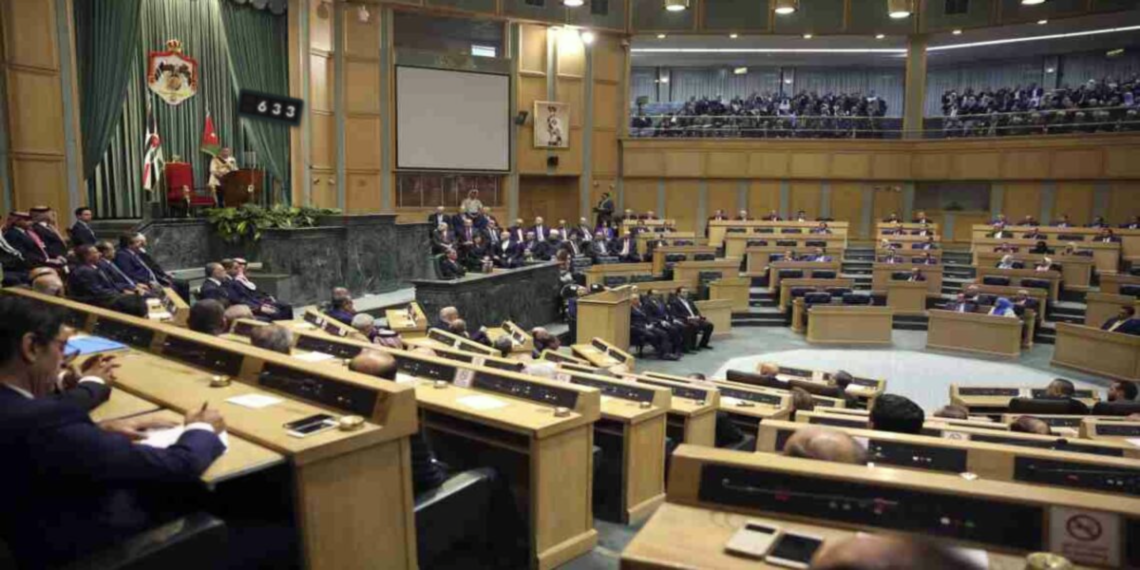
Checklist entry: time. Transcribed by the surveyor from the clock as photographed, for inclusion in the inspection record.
6:33
